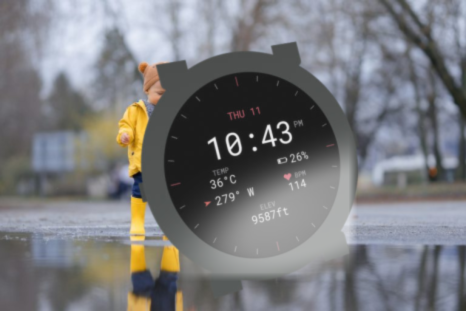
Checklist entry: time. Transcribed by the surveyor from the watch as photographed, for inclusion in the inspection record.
10:43
